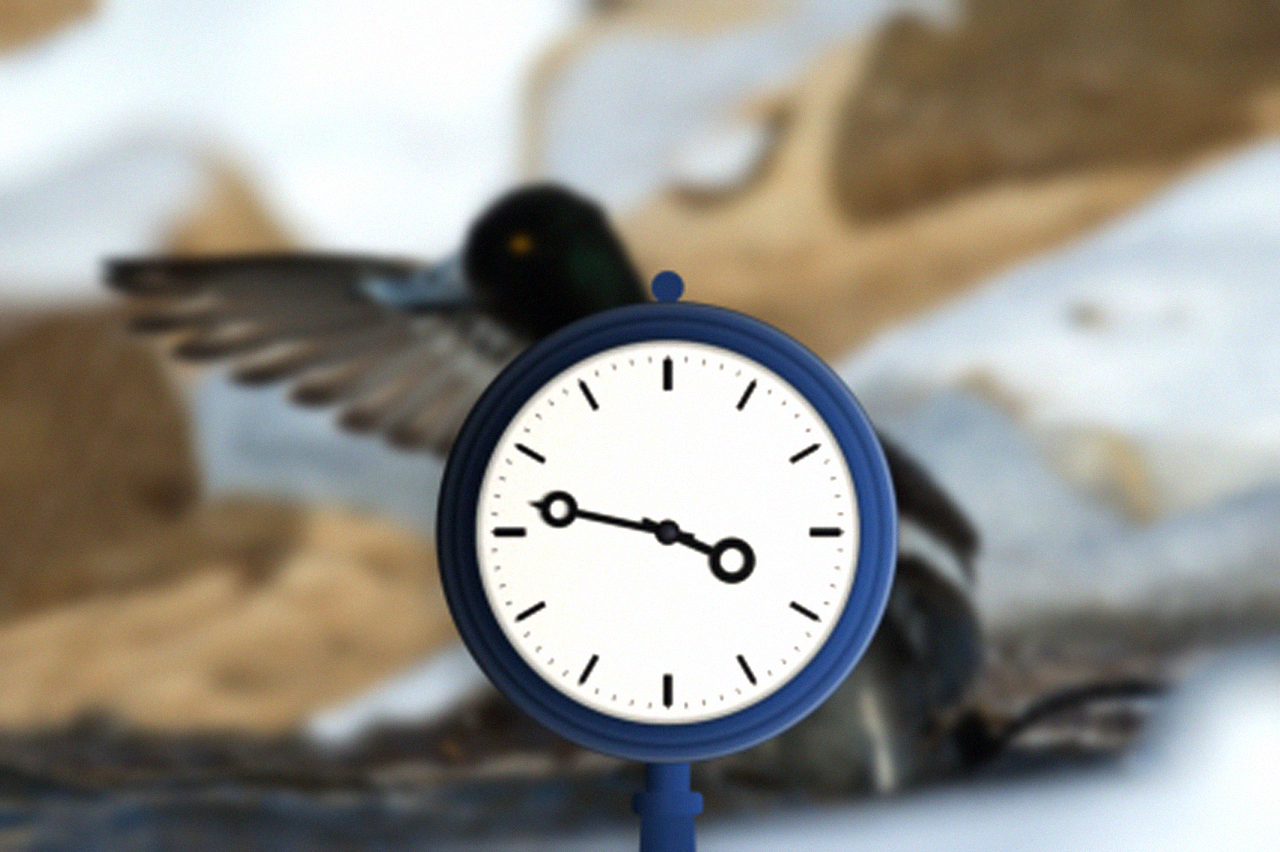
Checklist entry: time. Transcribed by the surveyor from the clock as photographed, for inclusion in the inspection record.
3:47
